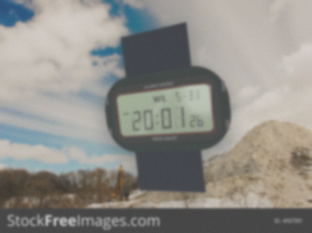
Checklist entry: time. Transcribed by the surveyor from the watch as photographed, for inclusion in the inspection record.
20:01
